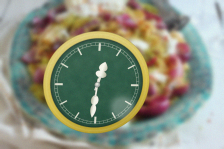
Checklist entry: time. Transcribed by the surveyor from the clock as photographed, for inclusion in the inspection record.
12:31
